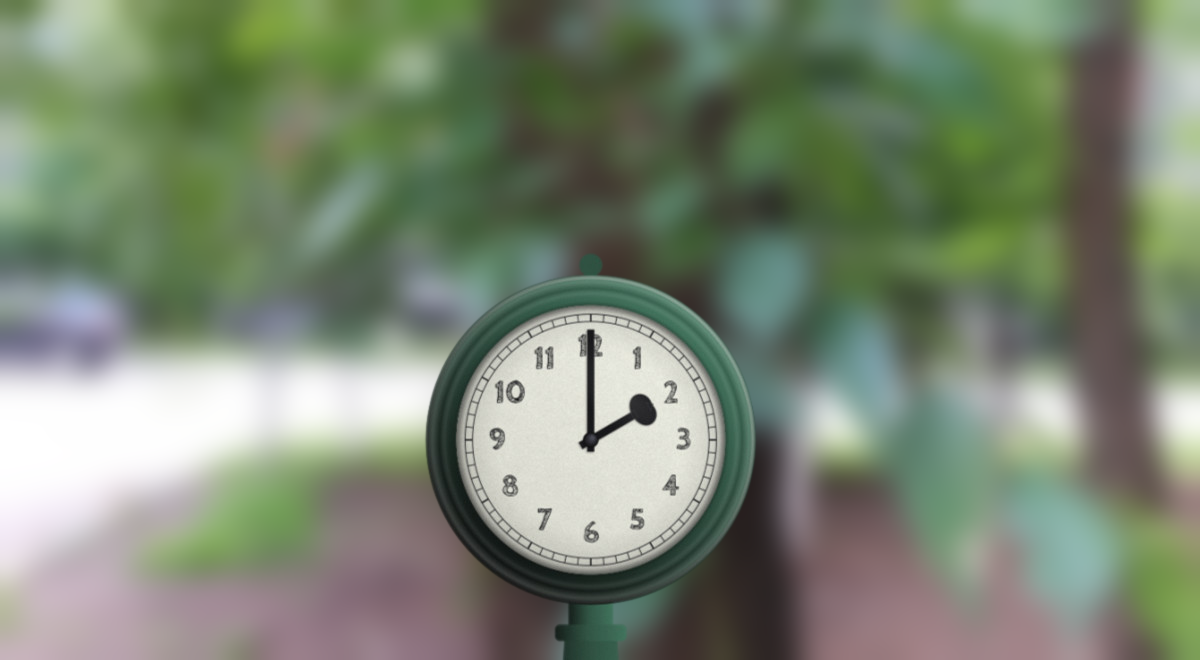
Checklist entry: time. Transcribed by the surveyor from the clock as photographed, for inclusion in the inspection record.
2:00
